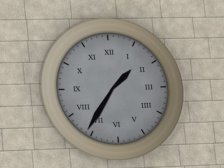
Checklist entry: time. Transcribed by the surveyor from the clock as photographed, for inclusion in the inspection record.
1:36
